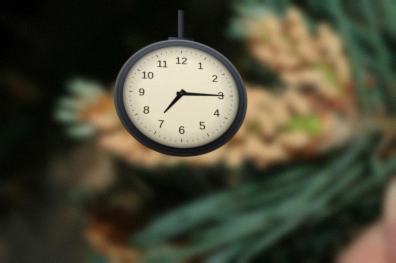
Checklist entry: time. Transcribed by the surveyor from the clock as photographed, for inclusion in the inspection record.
7:15
